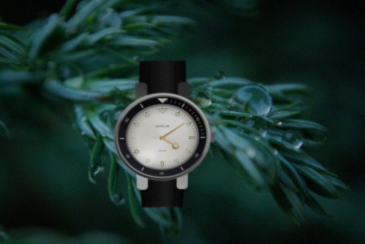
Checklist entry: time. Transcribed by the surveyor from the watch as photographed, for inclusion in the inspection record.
4:09
